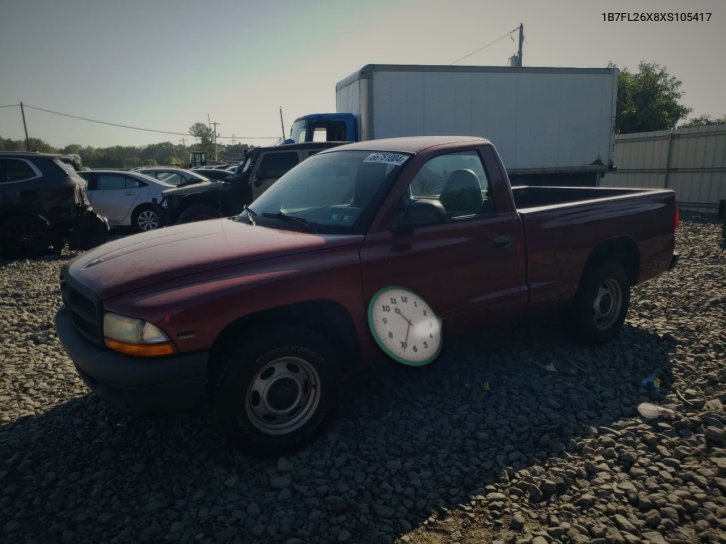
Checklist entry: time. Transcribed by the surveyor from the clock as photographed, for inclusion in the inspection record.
10:34
